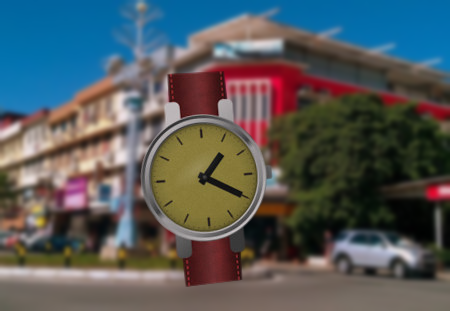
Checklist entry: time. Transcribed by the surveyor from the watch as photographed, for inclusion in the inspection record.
1:20
